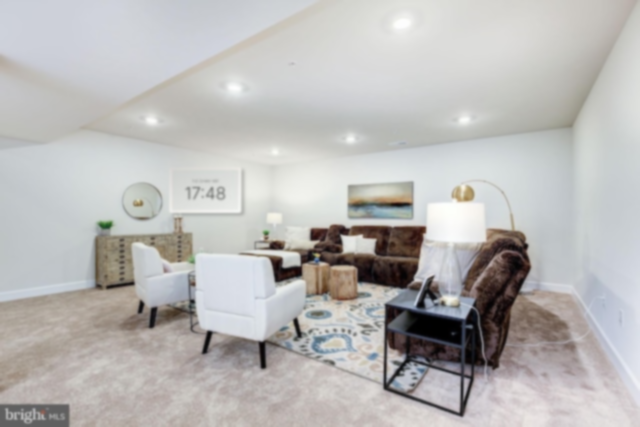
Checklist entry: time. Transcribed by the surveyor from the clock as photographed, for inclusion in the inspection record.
17:48
